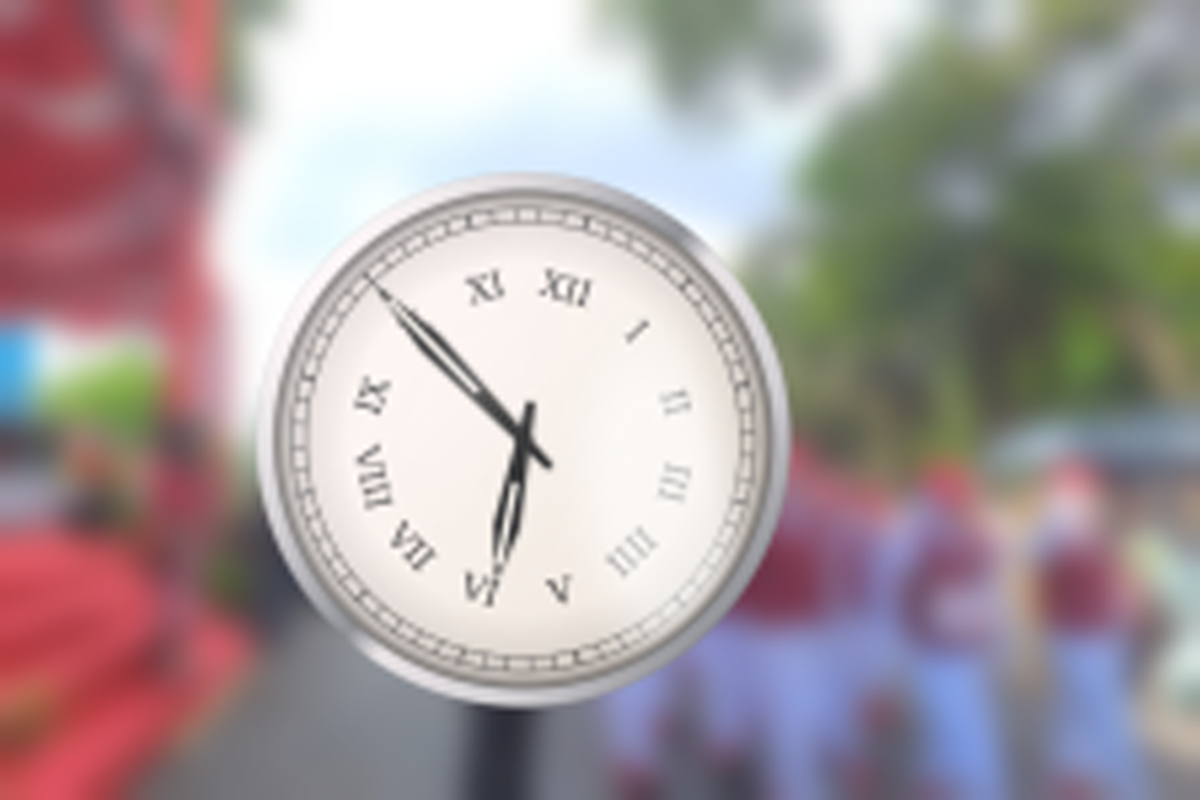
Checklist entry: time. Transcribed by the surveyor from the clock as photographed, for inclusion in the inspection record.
5:50
